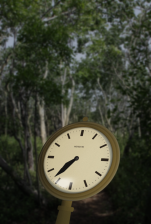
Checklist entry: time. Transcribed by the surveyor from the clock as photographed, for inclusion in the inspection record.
7:37
